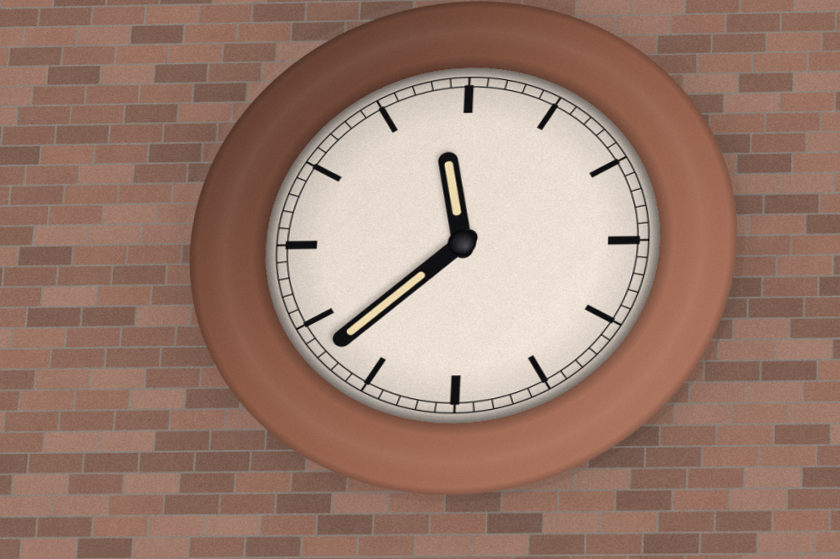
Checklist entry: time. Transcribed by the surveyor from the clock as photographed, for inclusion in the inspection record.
11:38
